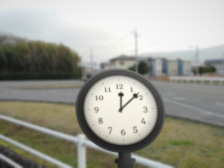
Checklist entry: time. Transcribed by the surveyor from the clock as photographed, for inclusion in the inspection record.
12:08
